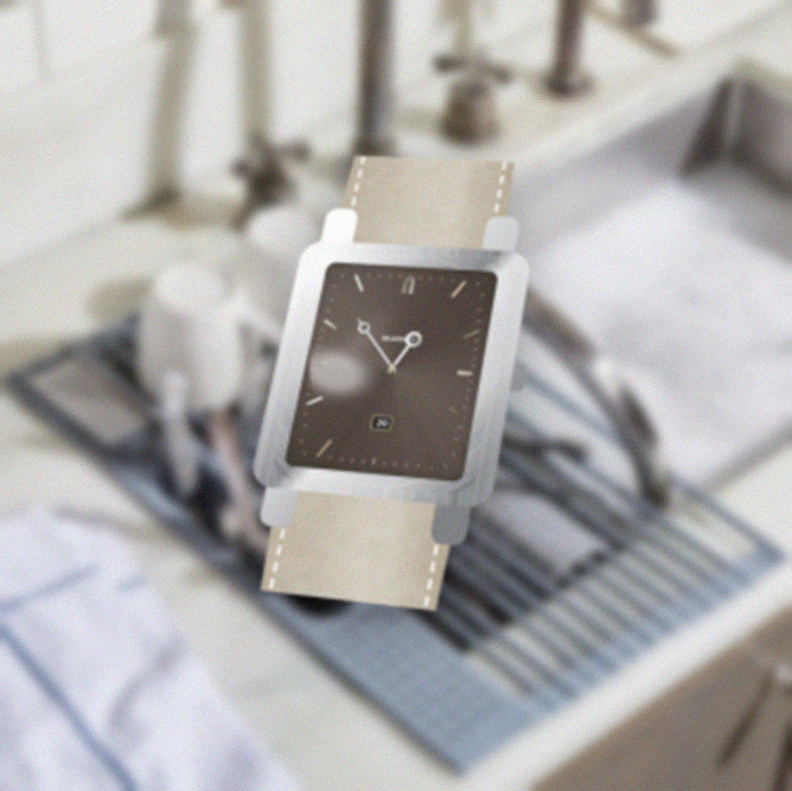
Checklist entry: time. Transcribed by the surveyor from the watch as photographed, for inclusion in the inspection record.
12:53
